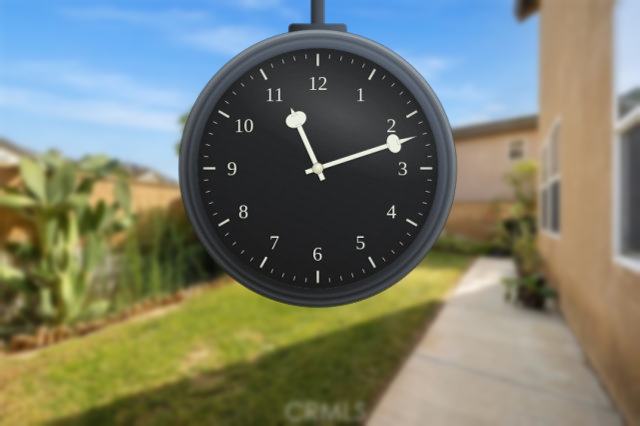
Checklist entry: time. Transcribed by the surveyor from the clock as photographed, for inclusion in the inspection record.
11:12
